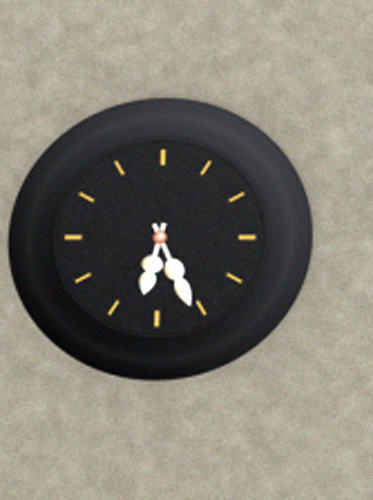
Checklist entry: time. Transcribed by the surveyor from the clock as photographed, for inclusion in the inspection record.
6:26
